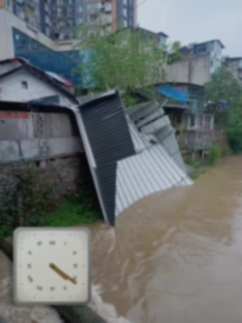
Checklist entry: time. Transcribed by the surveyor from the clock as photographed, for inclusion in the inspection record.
4:21
